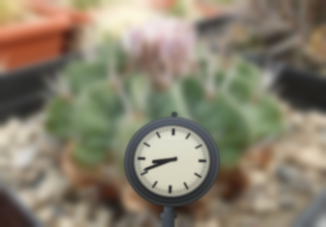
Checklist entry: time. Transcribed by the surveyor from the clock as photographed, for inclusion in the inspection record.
8:41
